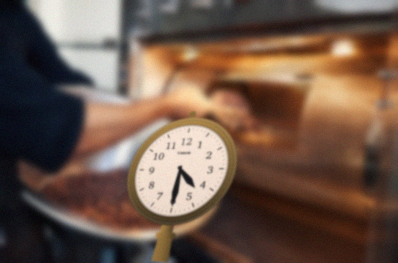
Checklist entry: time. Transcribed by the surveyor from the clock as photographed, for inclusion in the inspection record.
4:30
